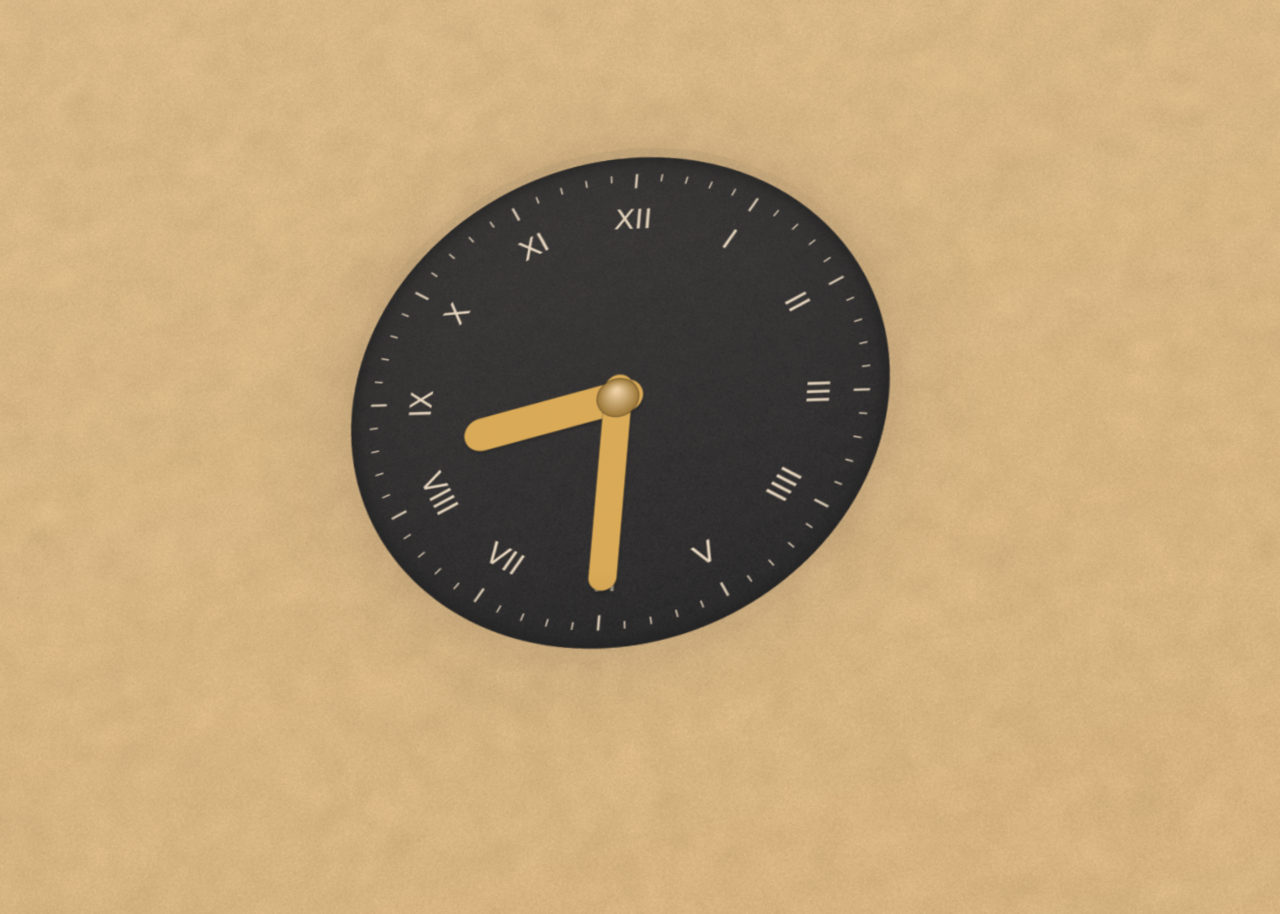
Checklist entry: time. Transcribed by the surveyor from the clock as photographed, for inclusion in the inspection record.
8:30
